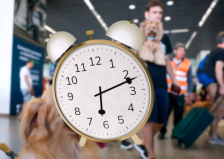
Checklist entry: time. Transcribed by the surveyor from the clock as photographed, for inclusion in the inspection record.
6:12
